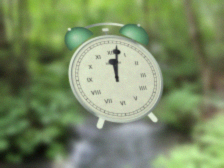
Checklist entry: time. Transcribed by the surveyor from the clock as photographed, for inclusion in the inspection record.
12:02
